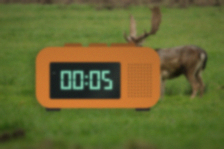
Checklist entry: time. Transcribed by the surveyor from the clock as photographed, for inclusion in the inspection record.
0:05
